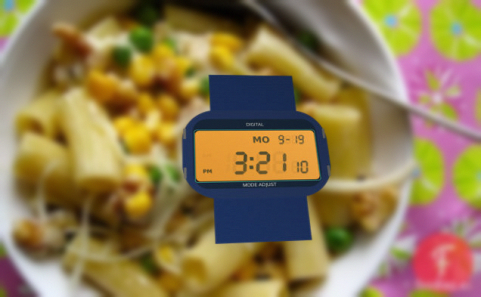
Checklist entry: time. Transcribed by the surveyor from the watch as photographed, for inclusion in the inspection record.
3:21:10
